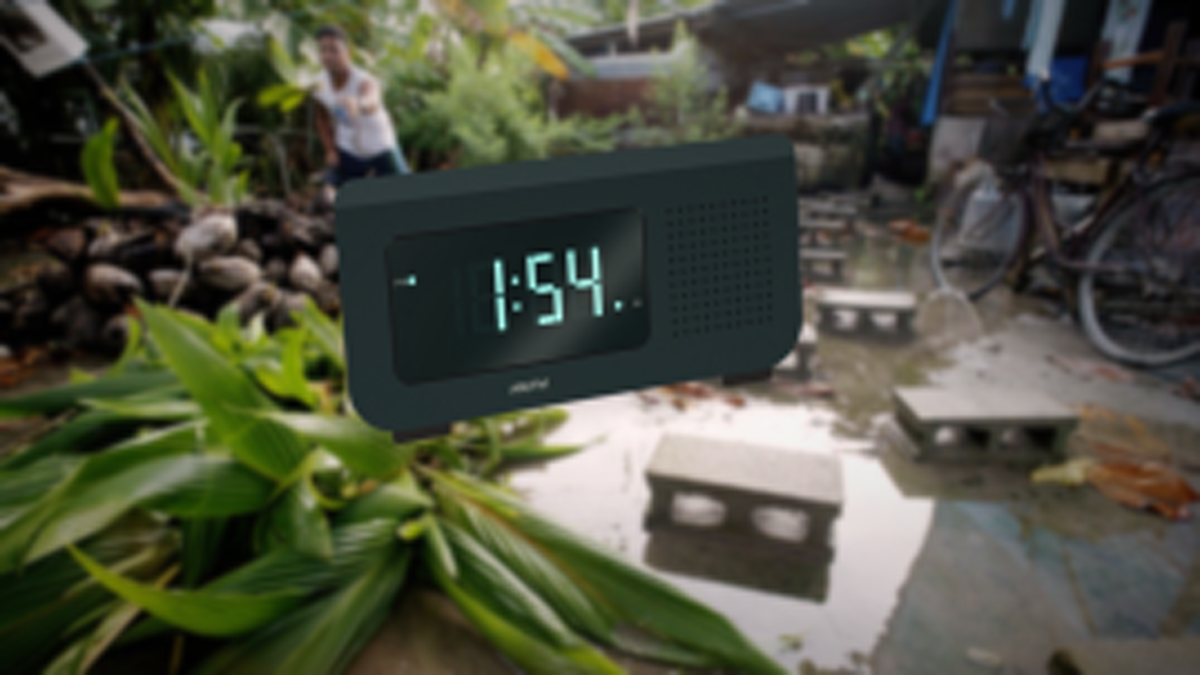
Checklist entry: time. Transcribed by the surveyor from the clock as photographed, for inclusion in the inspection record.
1:54
